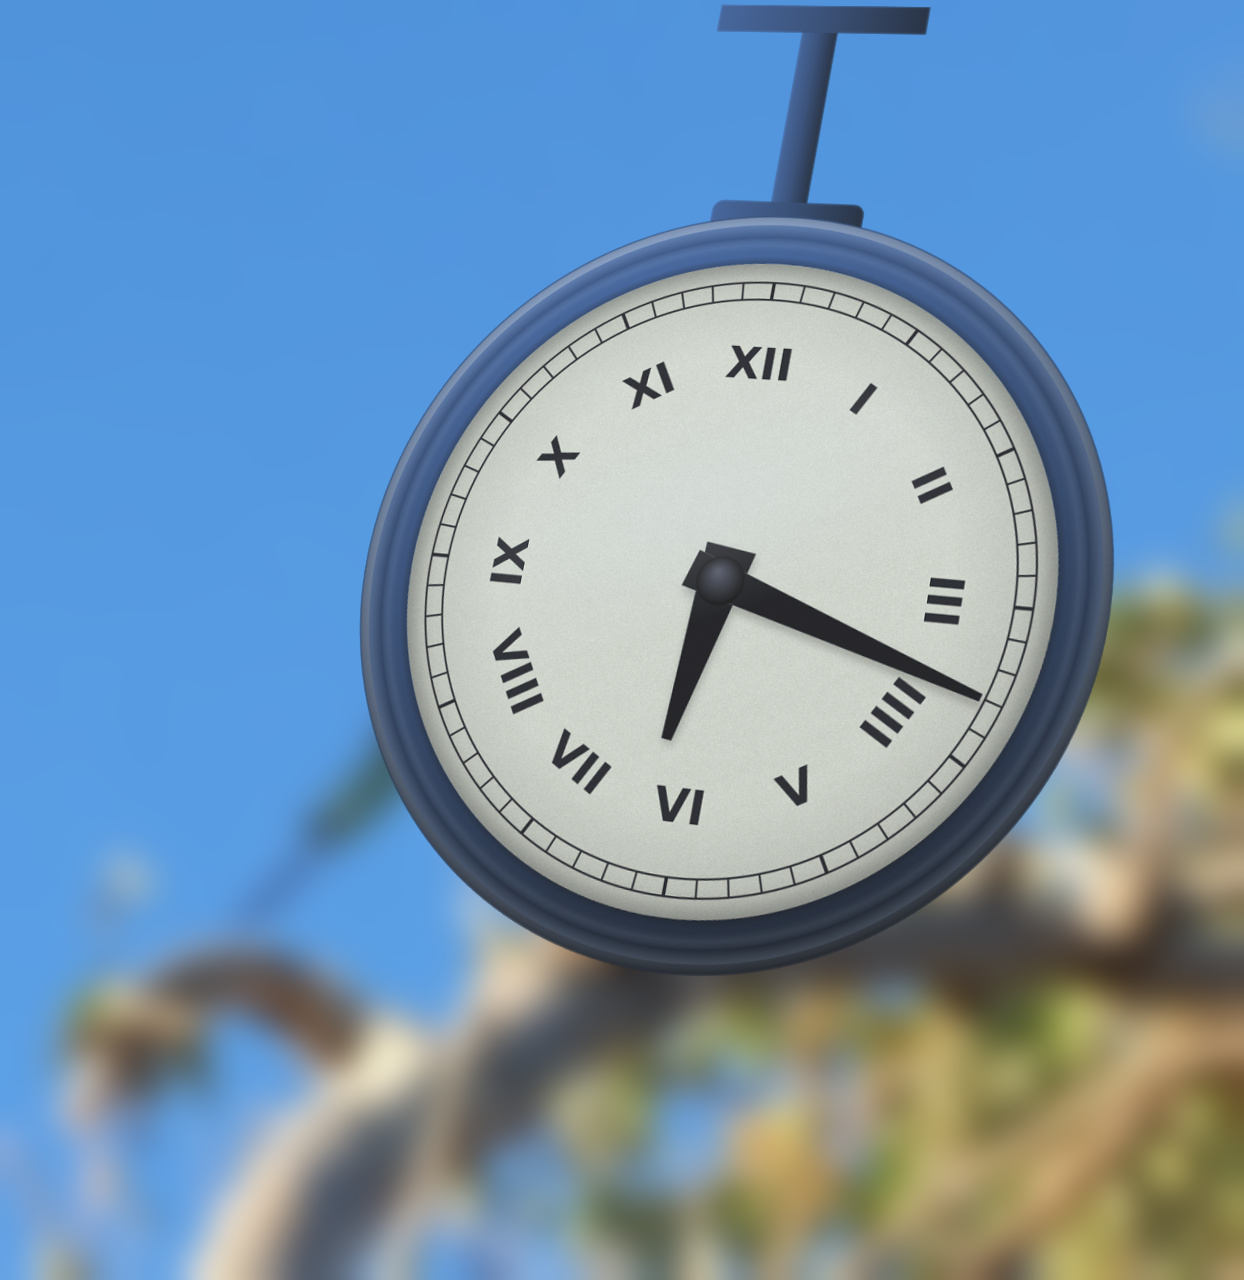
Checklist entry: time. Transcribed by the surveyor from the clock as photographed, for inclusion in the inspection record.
6:18
